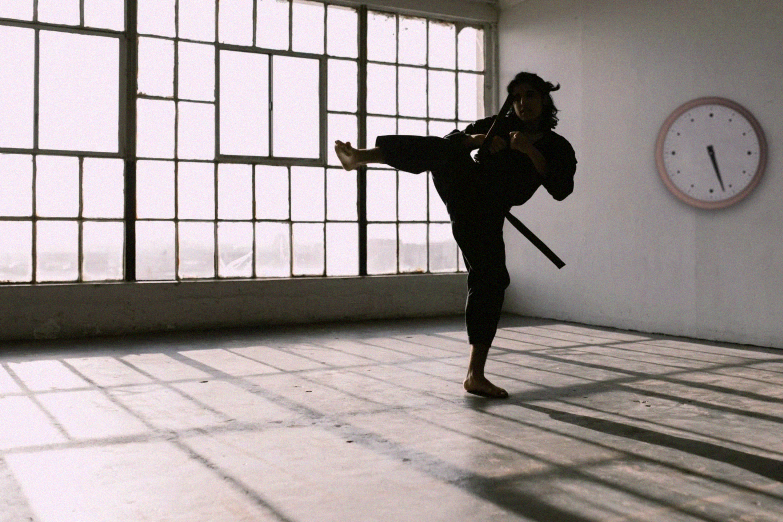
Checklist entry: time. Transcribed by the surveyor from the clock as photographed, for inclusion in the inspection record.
5:27
